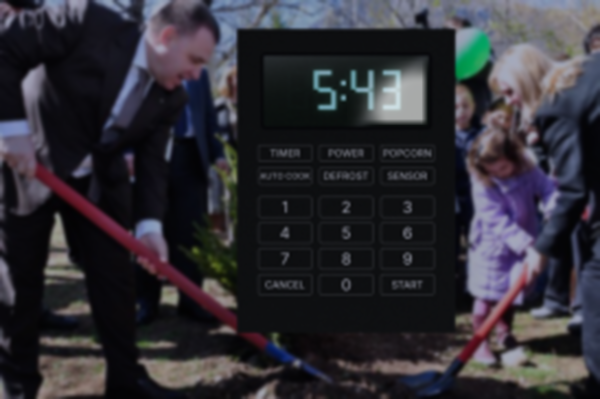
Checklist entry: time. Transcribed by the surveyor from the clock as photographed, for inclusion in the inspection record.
5:43
